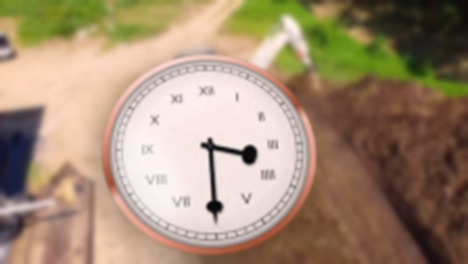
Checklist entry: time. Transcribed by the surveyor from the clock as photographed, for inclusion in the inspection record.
3:30
